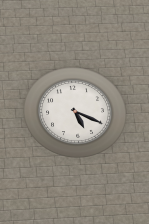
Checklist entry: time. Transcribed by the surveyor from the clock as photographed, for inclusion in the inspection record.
5:20
